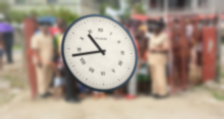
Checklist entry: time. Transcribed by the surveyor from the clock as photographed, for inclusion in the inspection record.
10:43
